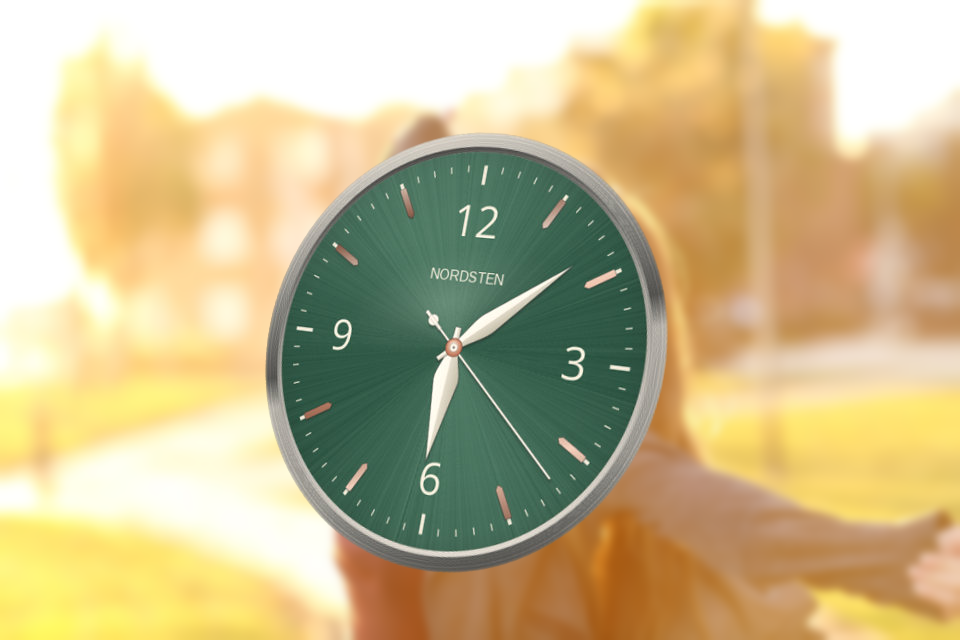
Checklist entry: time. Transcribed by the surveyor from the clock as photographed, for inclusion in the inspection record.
6:08:22
